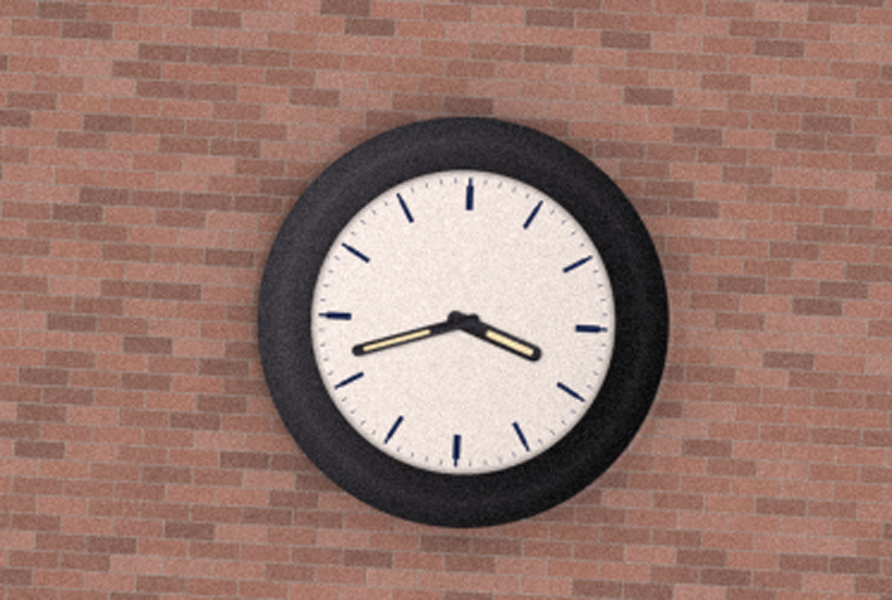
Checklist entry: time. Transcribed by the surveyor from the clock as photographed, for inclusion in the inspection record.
3:42
